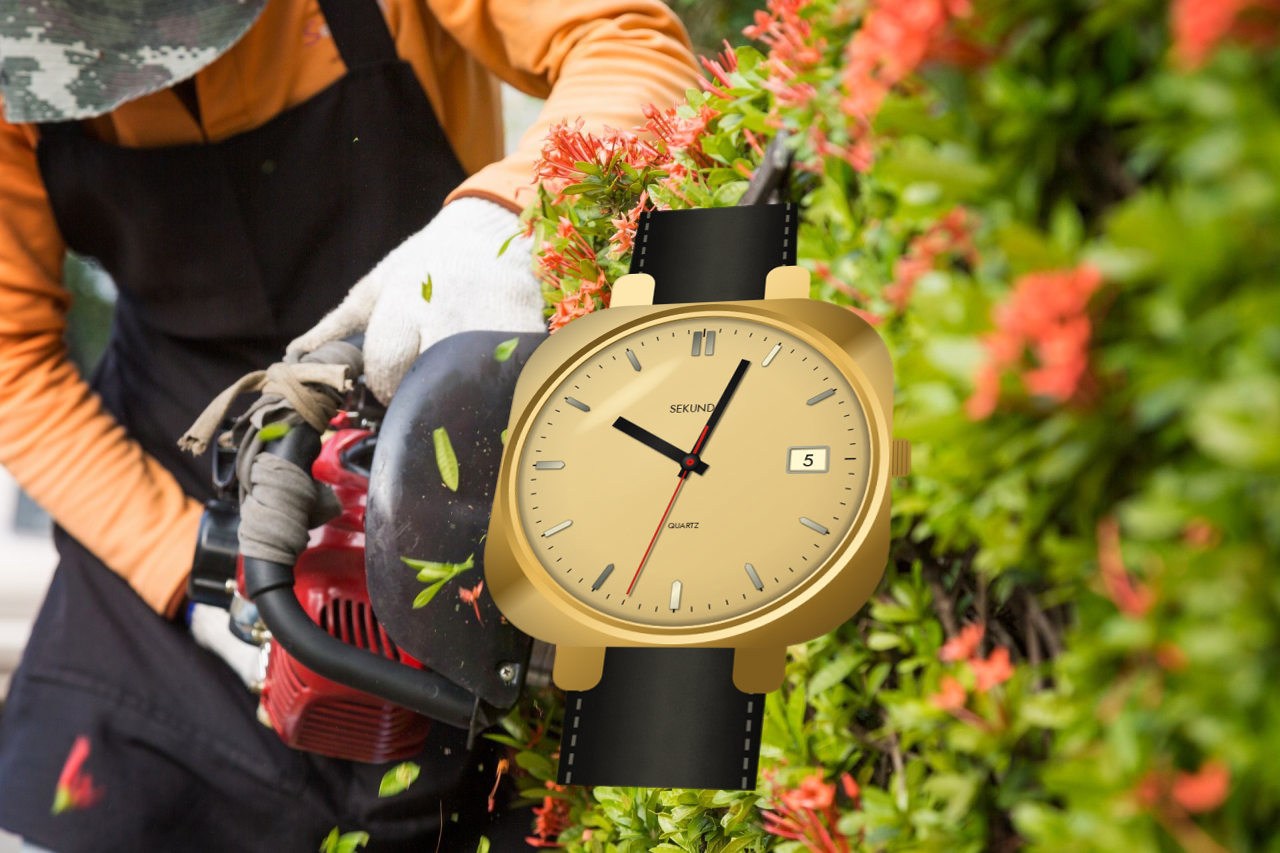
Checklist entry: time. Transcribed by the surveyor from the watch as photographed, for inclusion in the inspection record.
10:03:33
